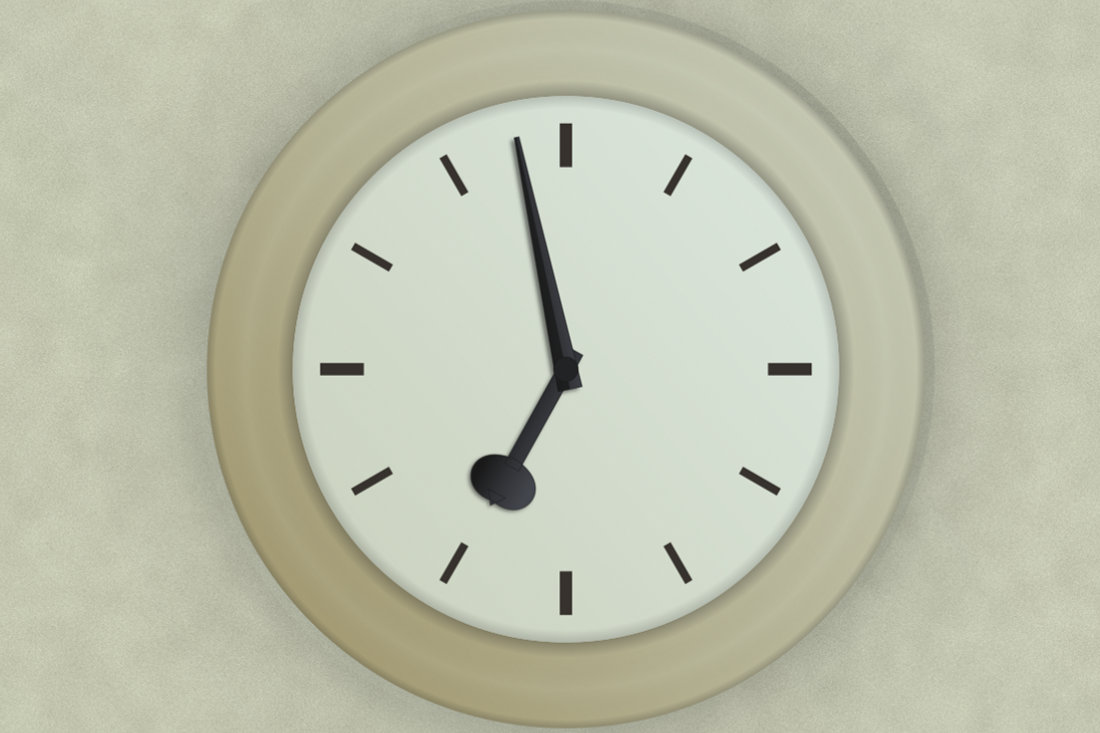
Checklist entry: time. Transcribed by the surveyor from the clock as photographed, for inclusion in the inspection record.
6:58
